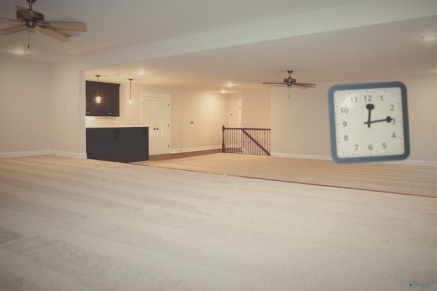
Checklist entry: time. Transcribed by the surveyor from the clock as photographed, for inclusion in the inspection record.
12:14
